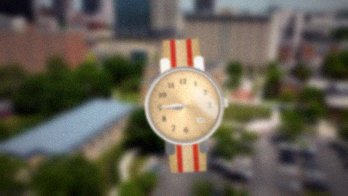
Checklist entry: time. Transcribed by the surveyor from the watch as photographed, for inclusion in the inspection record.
8:45
